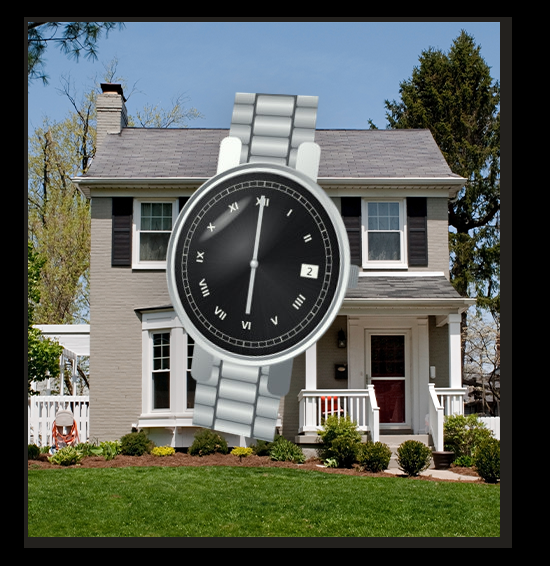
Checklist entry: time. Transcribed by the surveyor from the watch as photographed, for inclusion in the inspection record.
6:00
